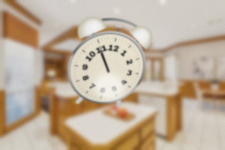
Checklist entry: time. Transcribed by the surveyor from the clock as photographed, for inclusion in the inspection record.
10:55
